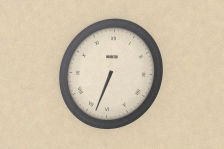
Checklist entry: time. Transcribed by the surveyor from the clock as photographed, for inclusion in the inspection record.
6:33
